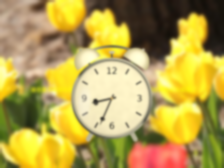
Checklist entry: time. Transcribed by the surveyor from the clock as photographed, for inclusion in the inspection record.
8:34
